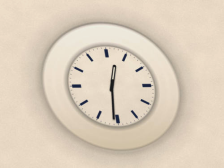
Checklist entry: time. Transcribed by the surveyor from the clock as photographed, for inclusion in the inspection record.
12:31
